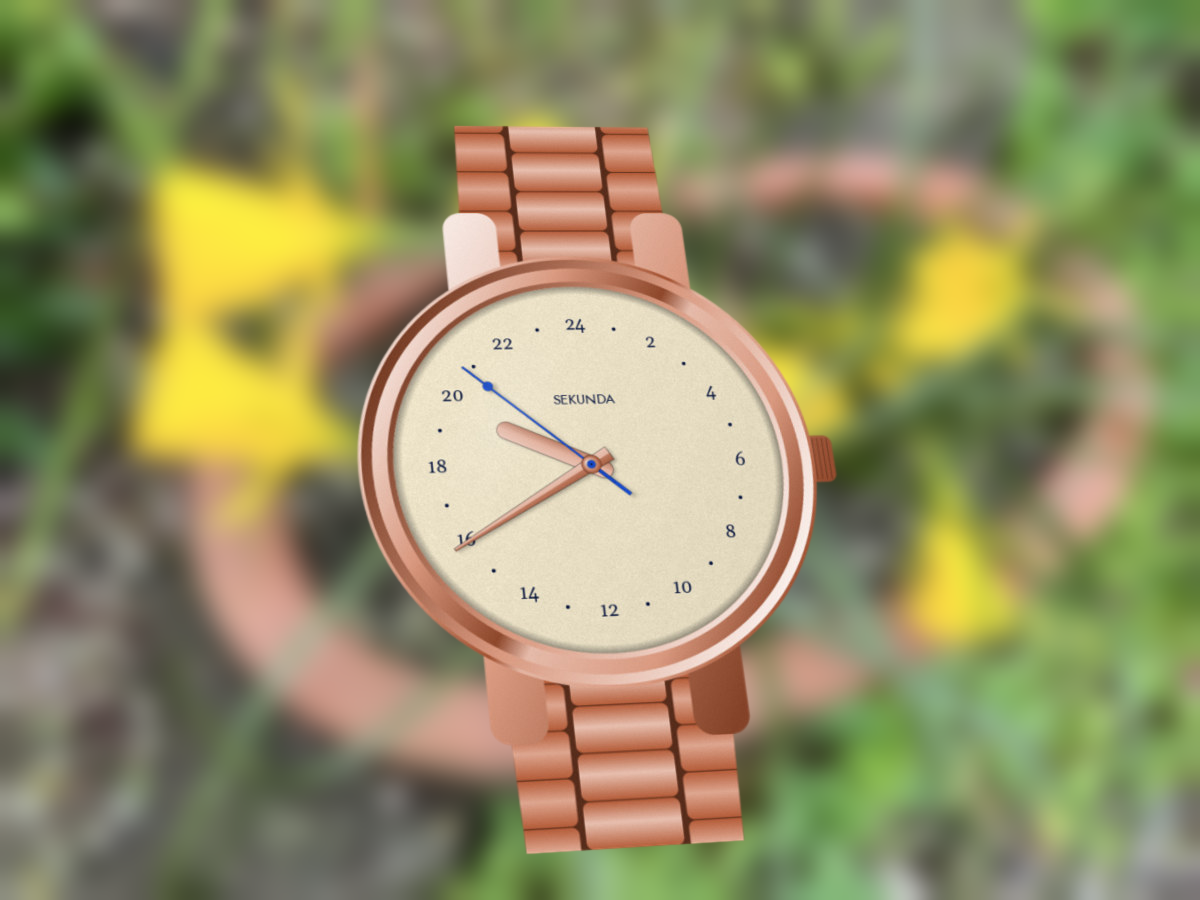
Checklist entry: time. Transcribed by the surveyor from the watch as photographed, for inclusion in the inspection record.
19:39:52
